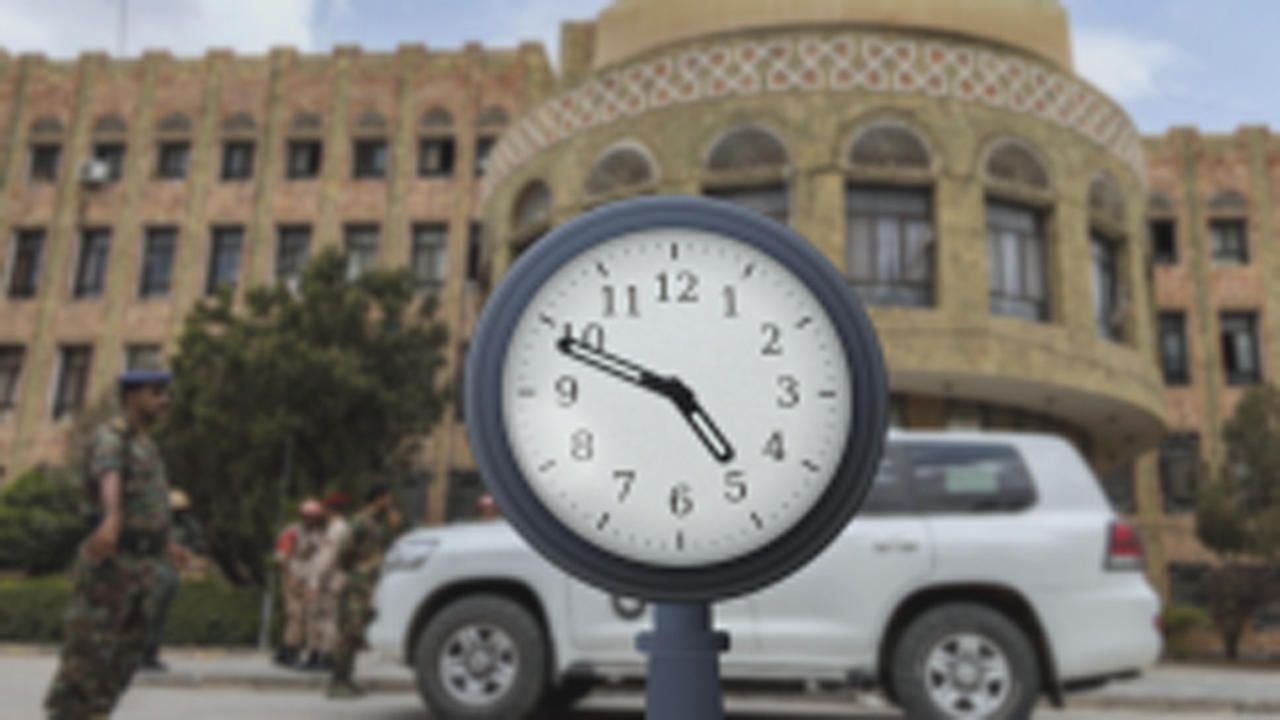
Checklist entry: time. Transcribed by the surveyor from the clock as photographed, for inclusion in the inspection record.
4:49
